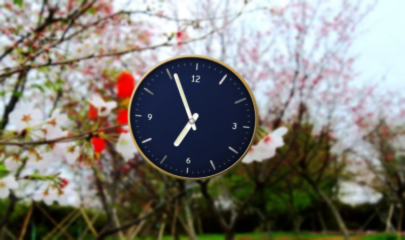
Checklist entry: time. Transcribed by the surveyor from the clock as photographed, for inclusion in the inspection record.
6:56
